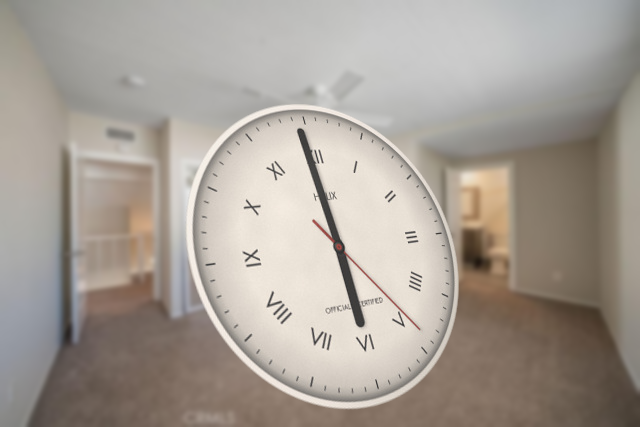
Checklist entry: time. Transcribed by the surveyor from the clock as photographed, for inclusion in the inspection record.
5:59:24
